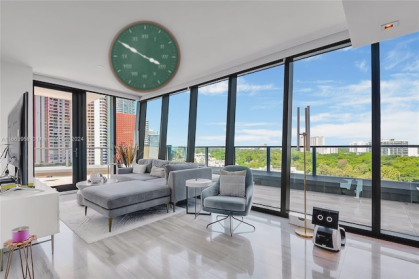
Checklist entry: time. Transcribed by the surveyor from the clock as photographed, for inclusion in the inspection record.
3:50
